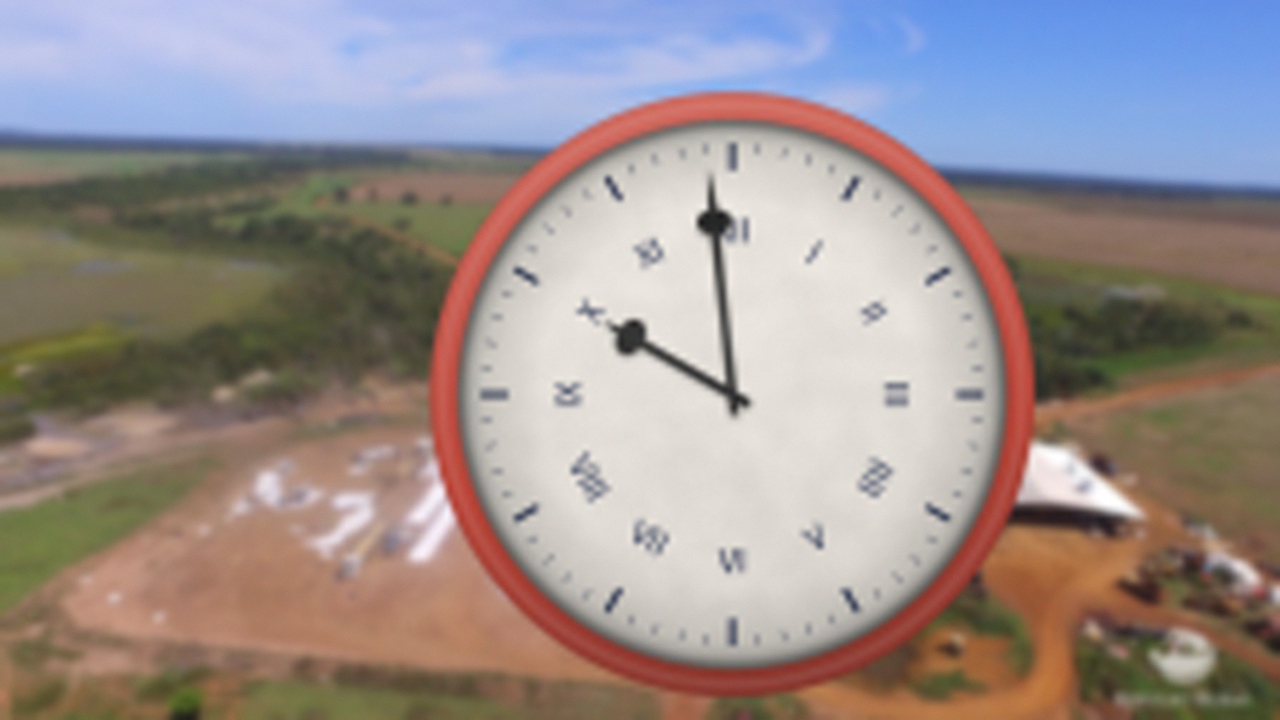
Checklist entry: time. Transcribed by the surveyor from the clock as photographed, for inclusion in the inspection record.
9:59
